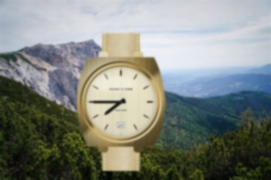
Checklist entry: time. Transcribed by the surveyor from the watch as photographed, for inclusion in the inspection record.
7:45
